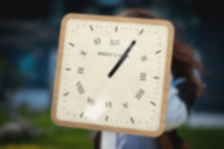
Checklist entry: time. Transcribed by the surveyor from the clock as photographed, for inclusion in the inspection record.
1:05
